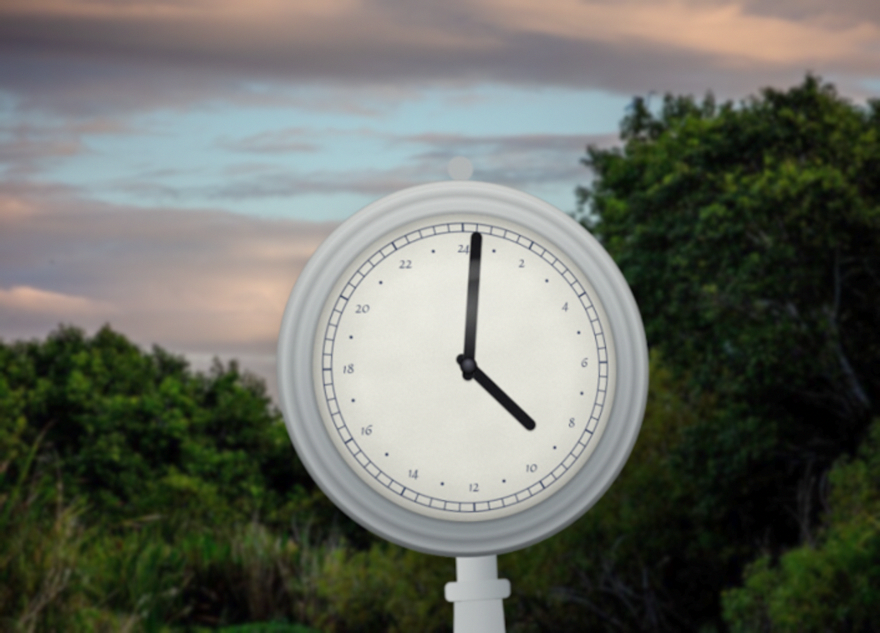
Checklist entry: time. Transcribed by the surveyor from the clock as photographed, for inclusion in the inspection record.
9:01
